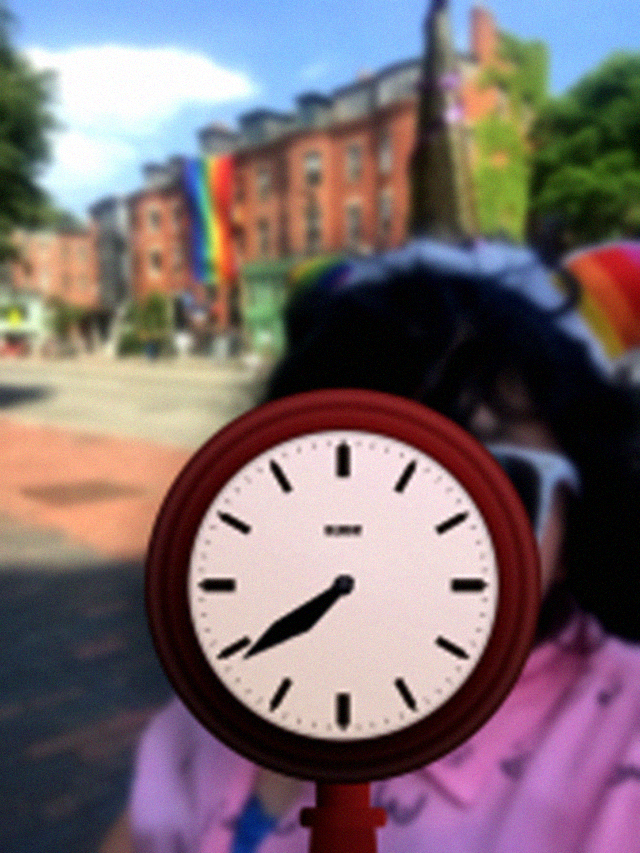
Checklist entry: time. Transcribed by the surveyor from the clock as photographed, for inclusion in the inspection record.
7:39
